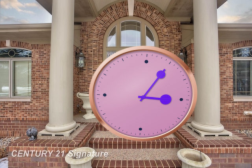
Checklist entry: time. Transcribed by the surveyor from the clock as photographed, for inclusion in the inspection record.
3:05
